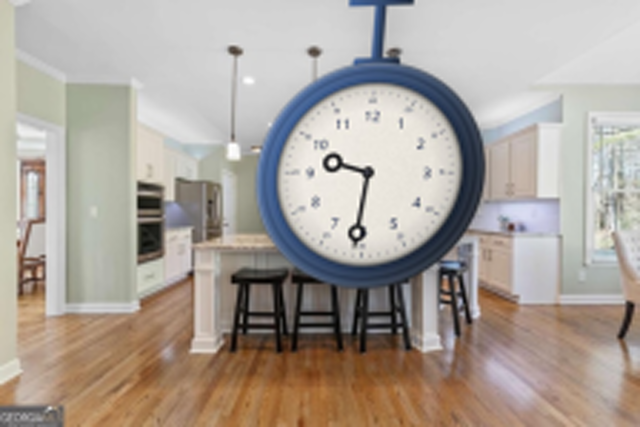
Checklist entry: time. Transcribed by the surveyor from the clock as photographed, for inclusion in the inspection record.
9:31
